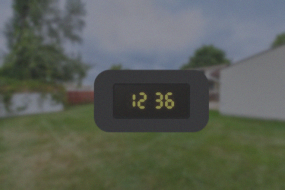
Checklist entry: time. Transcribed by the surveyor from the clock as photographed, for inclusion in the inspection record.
12:36
